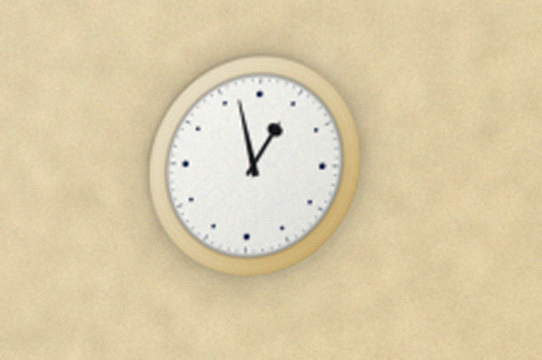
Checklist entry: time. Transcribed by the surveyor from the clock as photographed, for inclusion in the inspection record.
12:57
